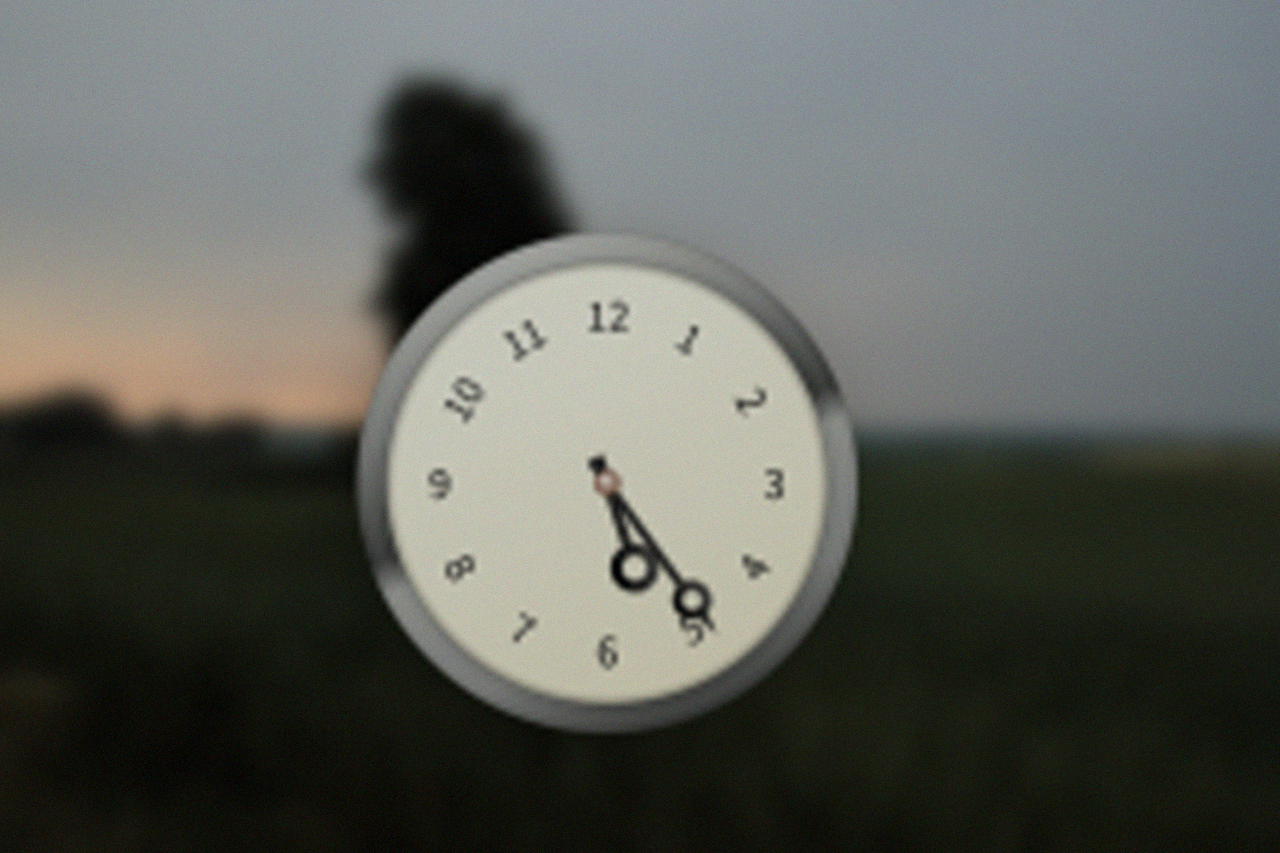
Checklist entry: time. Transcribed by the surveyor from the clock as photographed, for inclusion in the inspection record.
5:24
